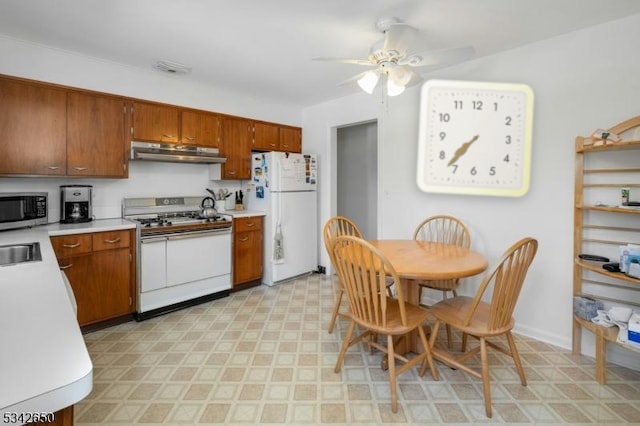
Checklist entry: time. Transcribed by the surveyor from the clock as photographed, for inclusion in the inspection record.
7:37
